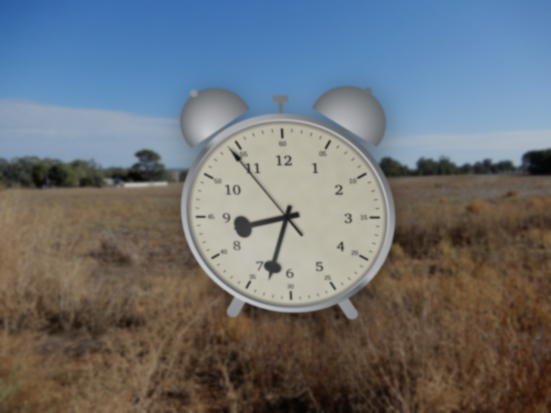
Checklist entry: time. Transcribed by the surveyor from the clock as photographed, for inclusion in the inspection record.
8:32:54
